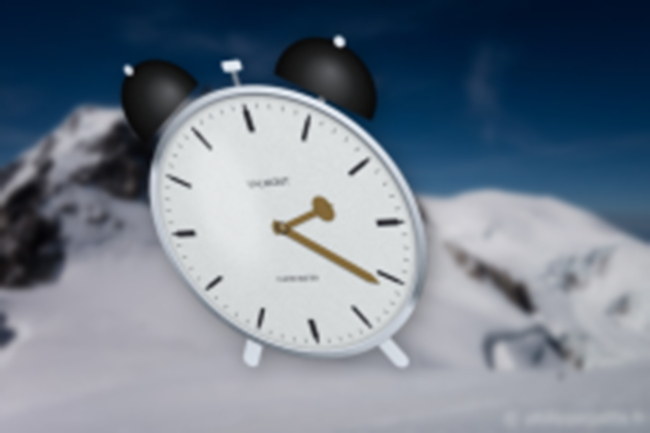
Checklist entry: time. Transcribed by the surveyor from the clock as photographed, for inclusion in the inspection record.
2:21
